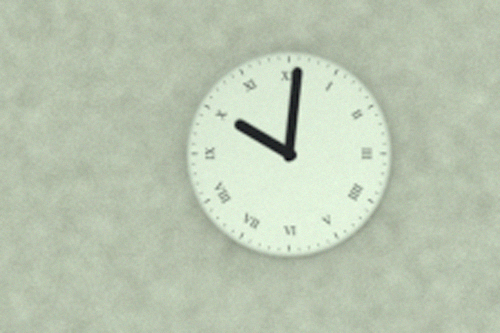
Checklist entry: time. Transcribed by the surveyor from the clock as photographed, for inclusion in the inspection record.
10:01
